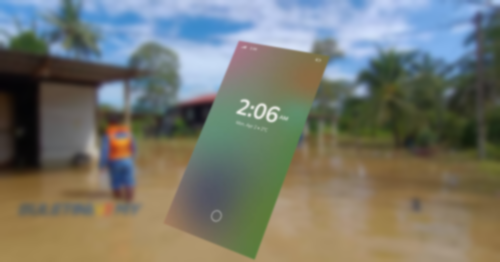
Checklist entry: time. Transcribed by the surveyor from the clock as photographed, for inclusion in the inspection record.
2:06
